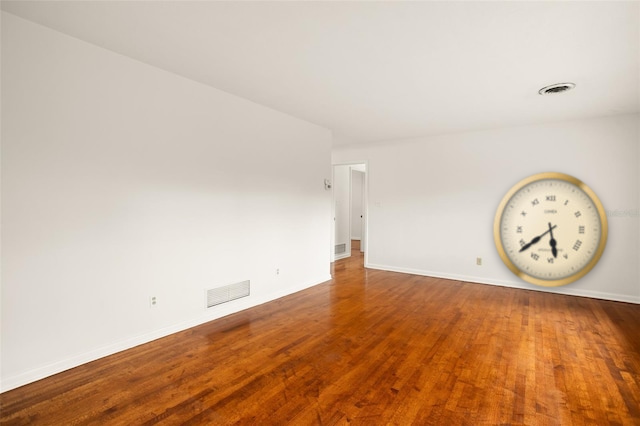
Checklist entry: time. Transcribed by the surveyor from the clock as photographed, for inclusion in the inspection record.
5:39
